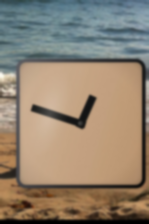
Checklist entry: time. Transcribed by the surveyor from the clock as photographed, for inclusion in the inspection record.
12:48
